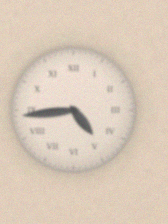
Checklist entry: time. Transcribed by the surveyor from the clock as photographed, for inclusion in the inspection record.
4:44
